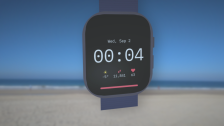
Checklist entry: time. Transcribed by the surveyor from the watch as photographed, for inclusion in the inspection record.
0:04
